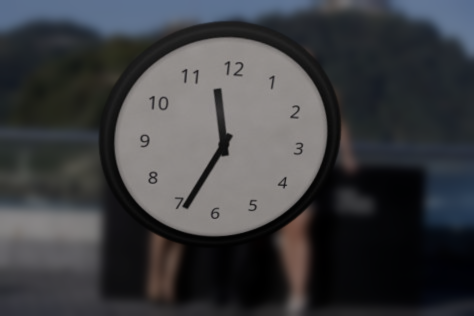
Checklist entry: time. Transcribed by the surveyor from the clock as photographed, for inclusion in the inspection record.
11:34
